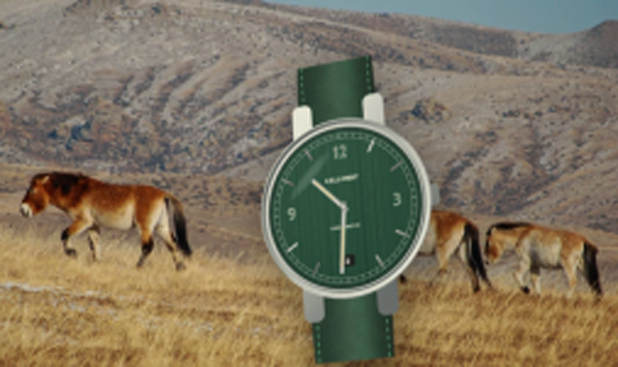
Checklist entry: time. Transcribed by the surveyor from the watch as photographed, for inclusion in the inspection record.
10:31
